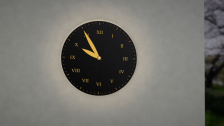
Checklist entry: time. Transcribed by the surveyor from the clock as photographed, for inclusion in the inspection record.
9:55
